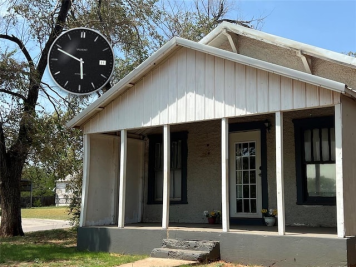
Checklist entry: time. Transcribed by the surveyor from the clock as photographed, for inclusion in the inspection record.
5:49
